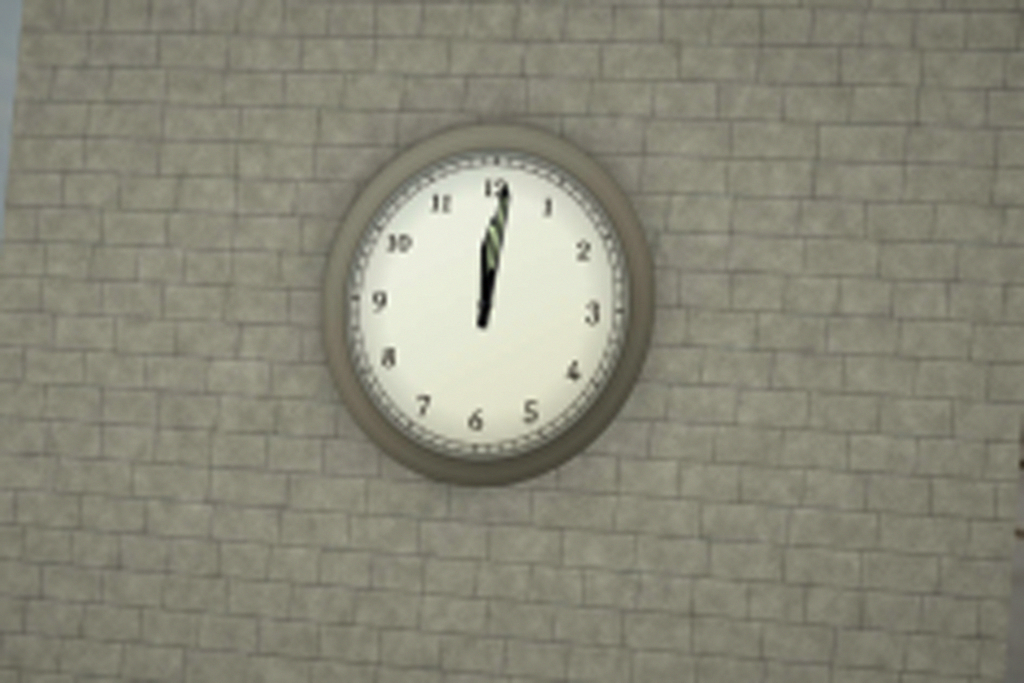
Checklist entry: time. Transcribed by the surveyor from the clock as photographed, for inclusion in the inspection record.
12:01
